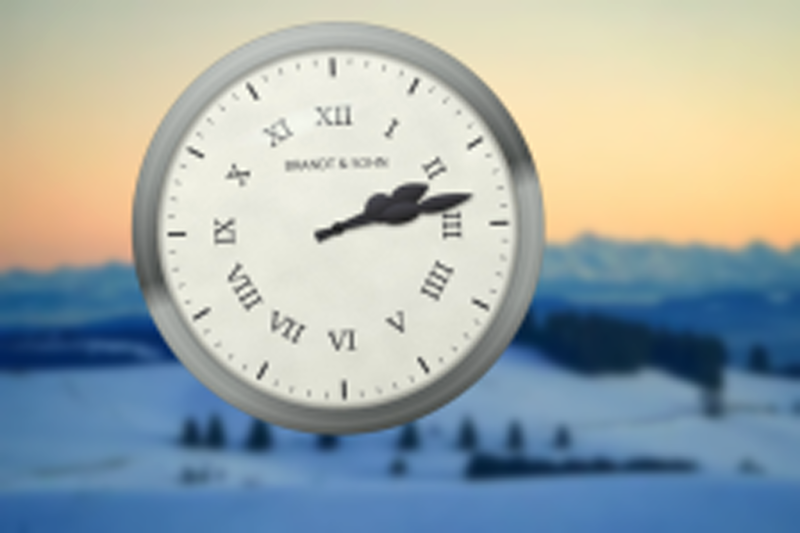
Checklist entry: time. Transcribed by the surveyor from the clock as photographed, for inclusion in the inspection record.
2:13
